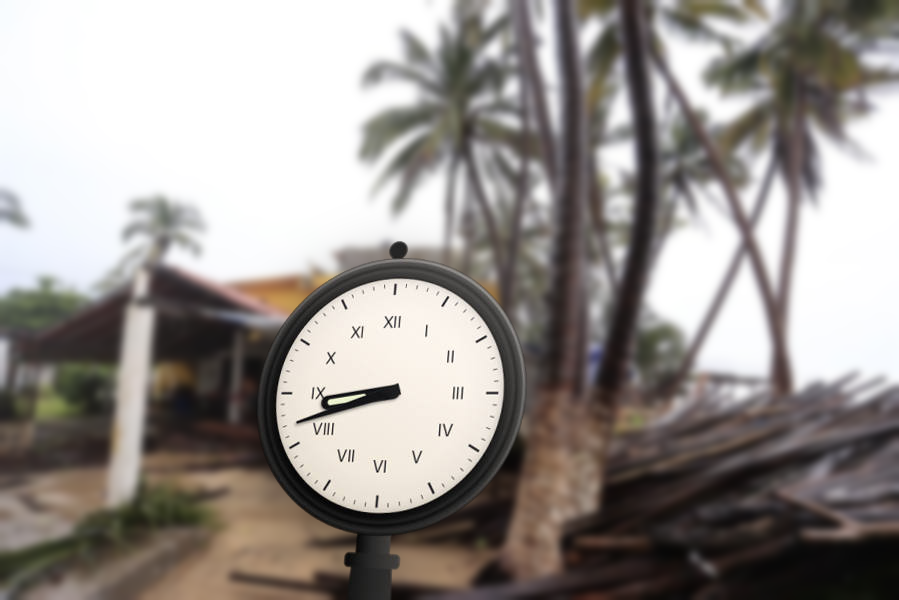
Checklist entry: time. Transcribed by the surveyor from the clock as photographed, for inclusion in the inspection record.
8:42
